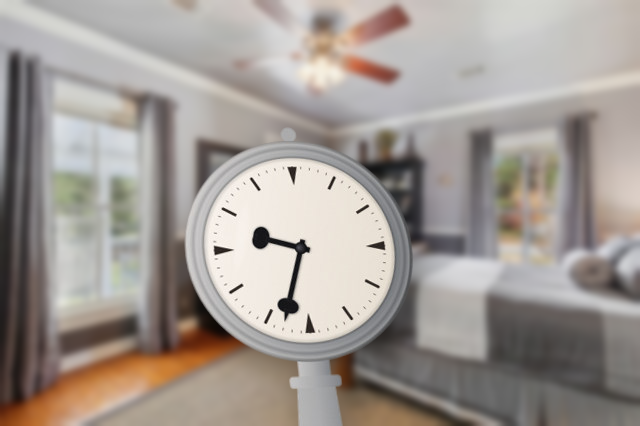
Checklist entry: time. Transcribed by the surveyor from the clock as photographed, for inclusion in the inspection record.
9:33
